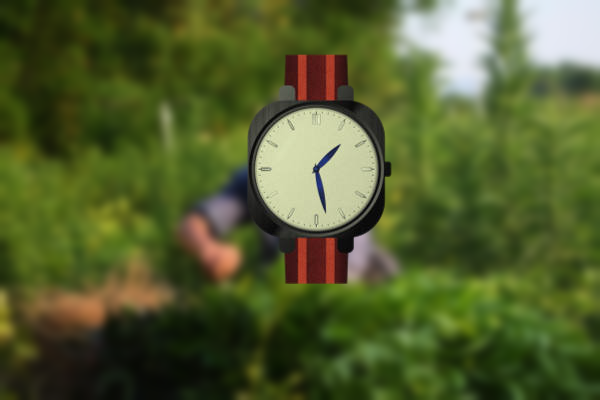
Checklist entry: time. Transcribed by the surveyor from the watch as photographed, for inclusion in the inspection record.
1:28
